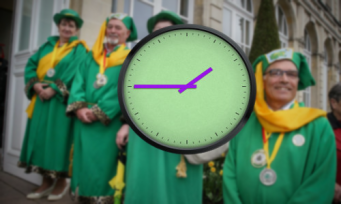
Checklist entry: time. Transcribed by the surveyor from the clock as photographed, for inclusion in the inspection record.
1:45
